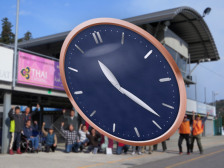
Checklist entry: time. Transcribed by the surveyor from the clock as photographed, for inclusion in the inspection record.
11:23
